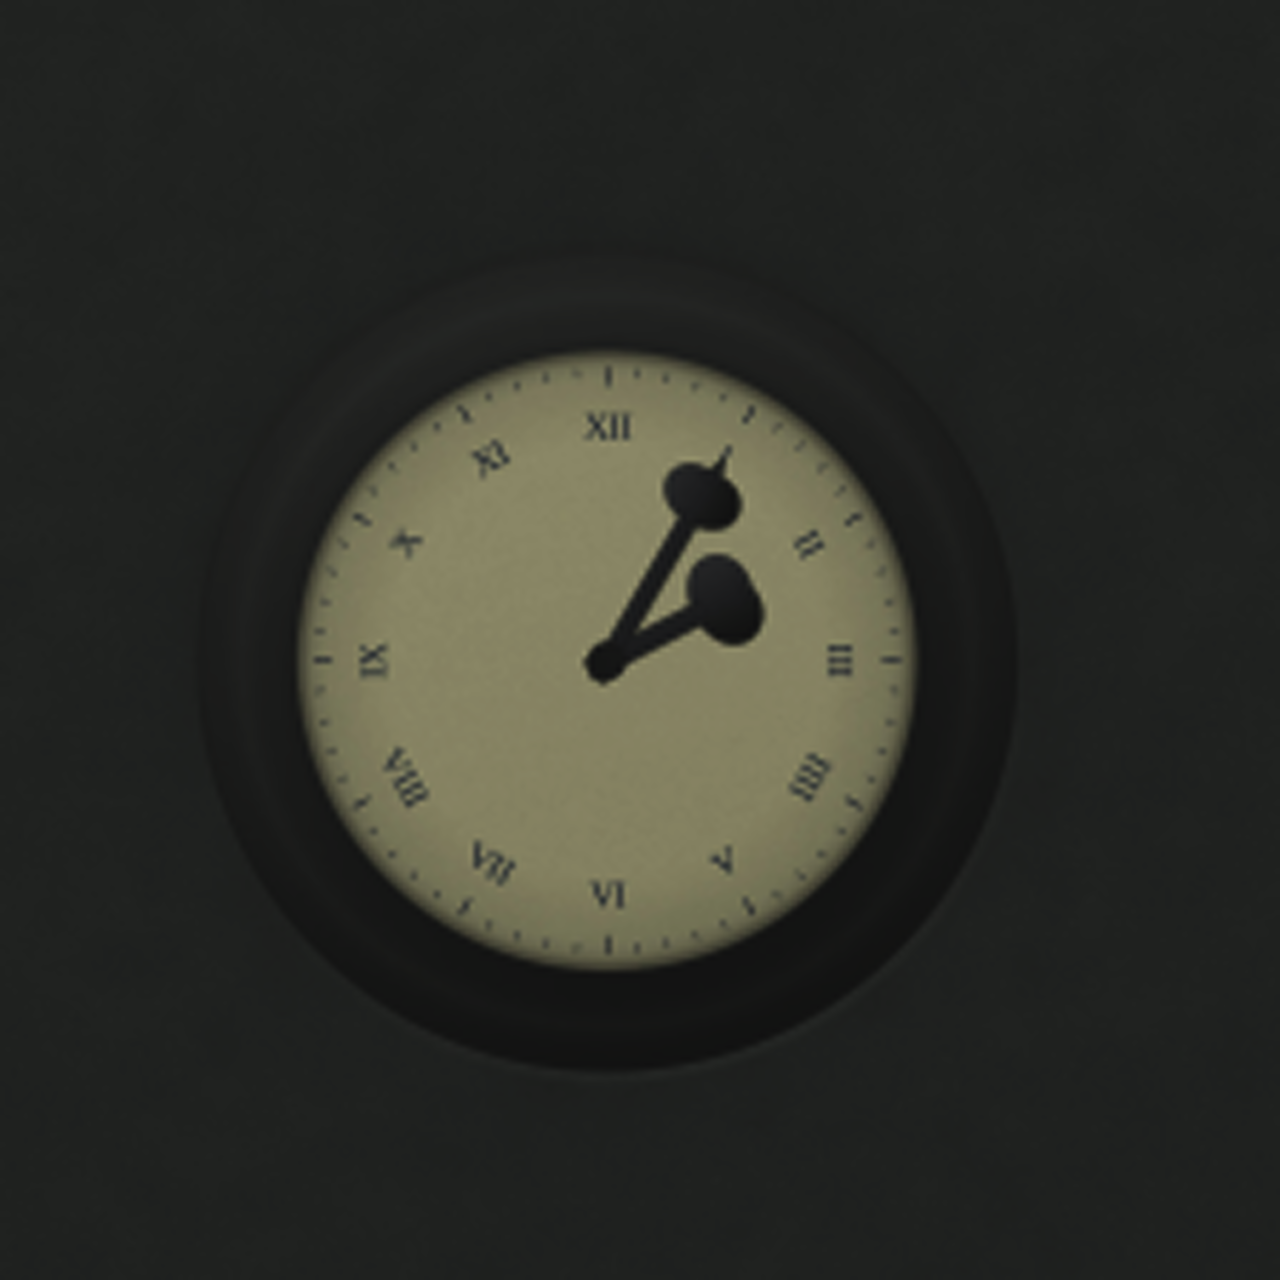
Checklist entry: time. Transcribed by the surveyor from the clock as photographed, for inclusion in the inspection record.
2:05
